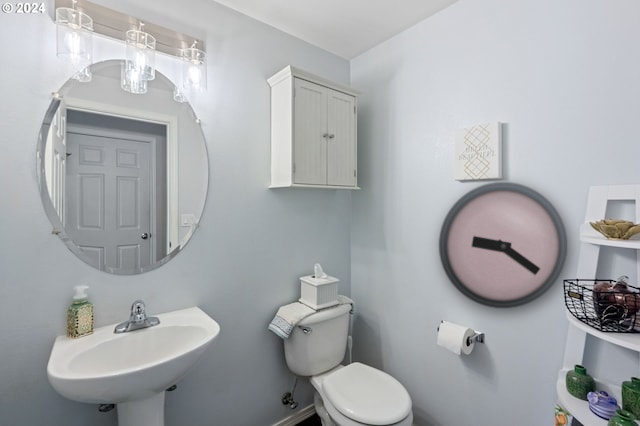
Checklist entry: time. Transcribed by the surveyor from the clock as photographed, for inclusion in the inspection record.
9:21
